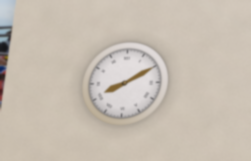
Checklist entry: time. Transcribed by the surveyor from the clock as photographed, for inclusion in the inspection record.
8:10
